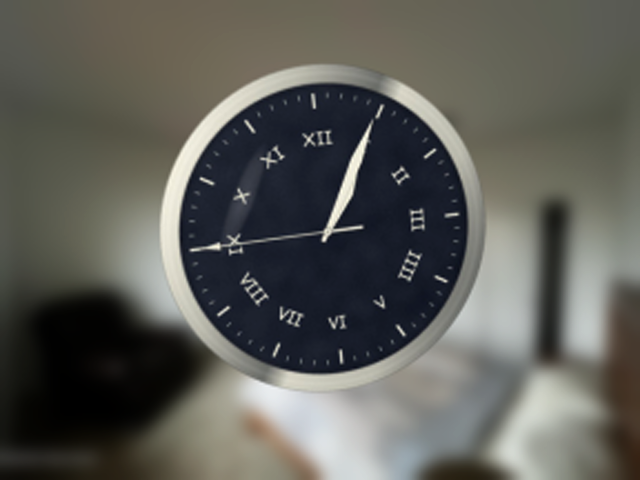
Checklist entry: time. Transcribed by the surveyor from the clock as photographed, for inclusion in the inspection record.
1:04:45
